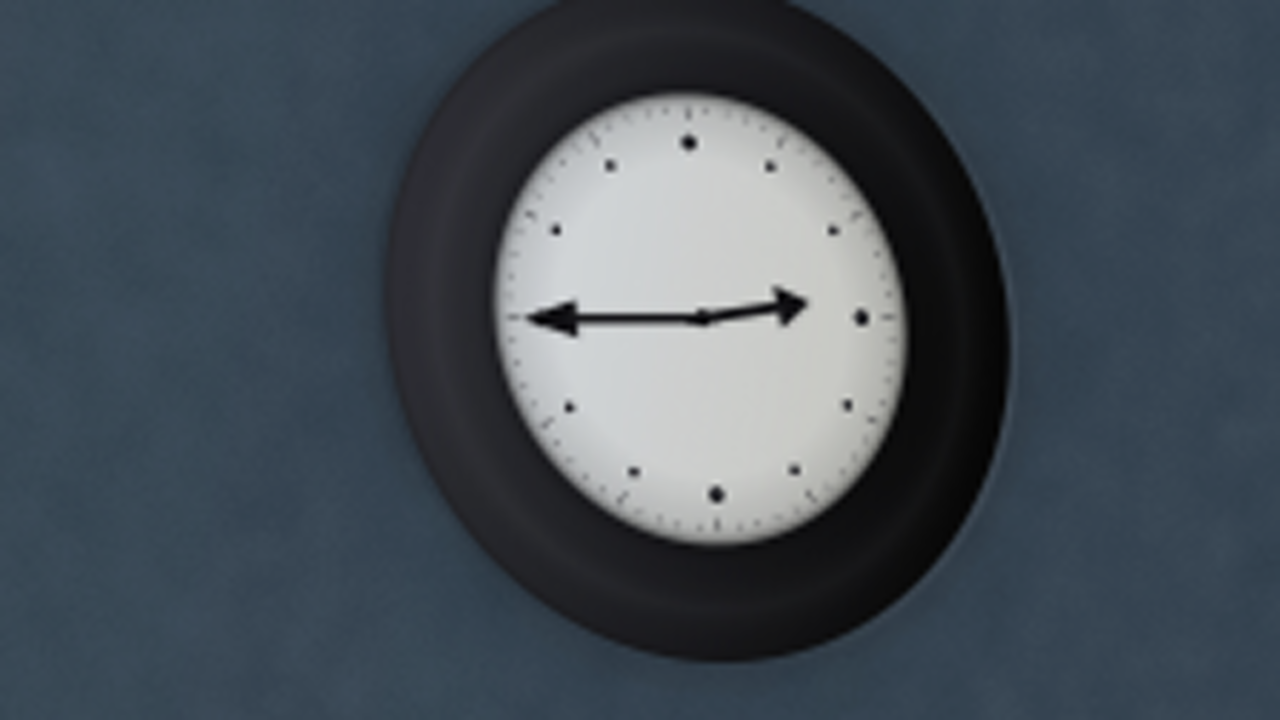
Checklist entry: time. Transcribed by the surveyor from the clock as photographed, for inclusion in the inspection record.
2:45
